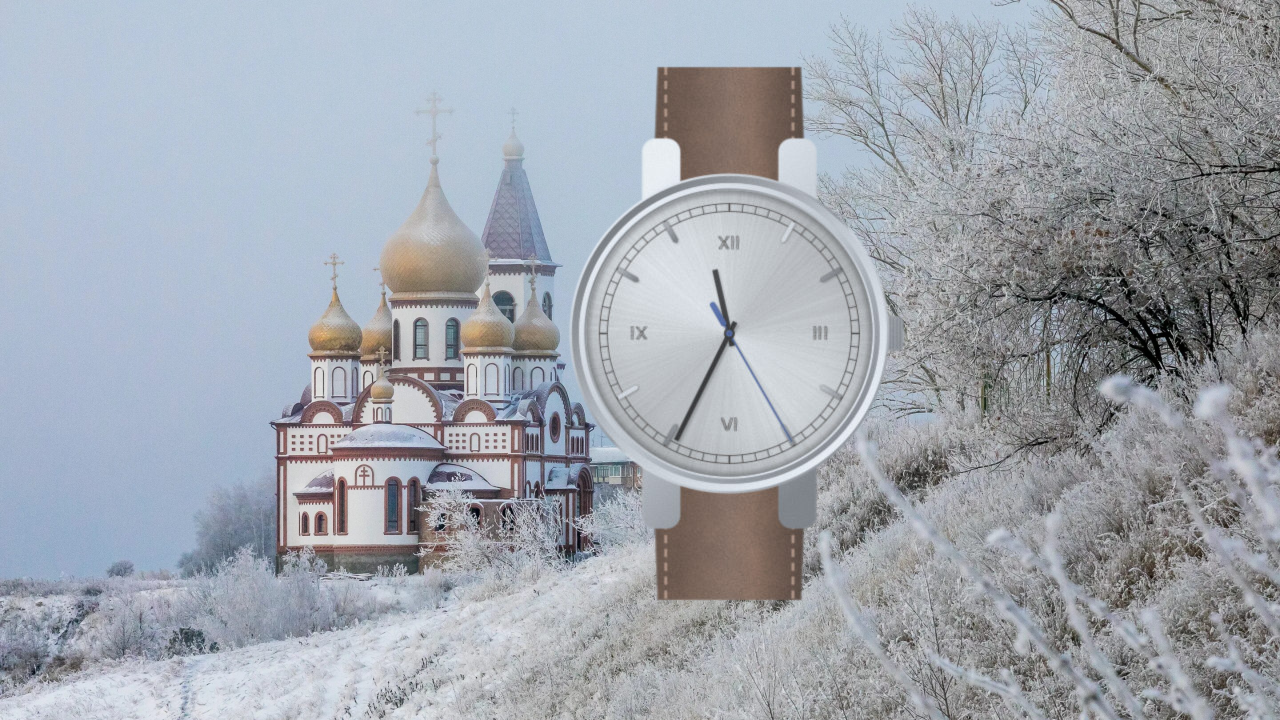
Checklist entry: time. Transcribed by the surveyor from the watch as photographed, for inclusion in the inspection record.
11:34:25
